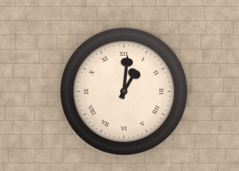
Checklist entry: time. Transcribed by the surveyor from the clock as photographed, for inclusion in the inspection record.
1:01
